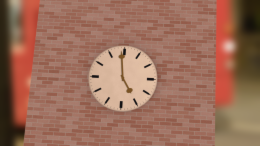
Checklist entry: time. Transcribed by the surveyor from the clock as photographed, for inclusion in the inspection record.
4:59
